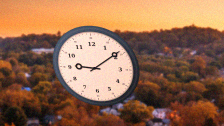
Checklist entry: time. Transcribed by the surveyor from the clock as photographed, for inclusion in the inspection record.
9:09
